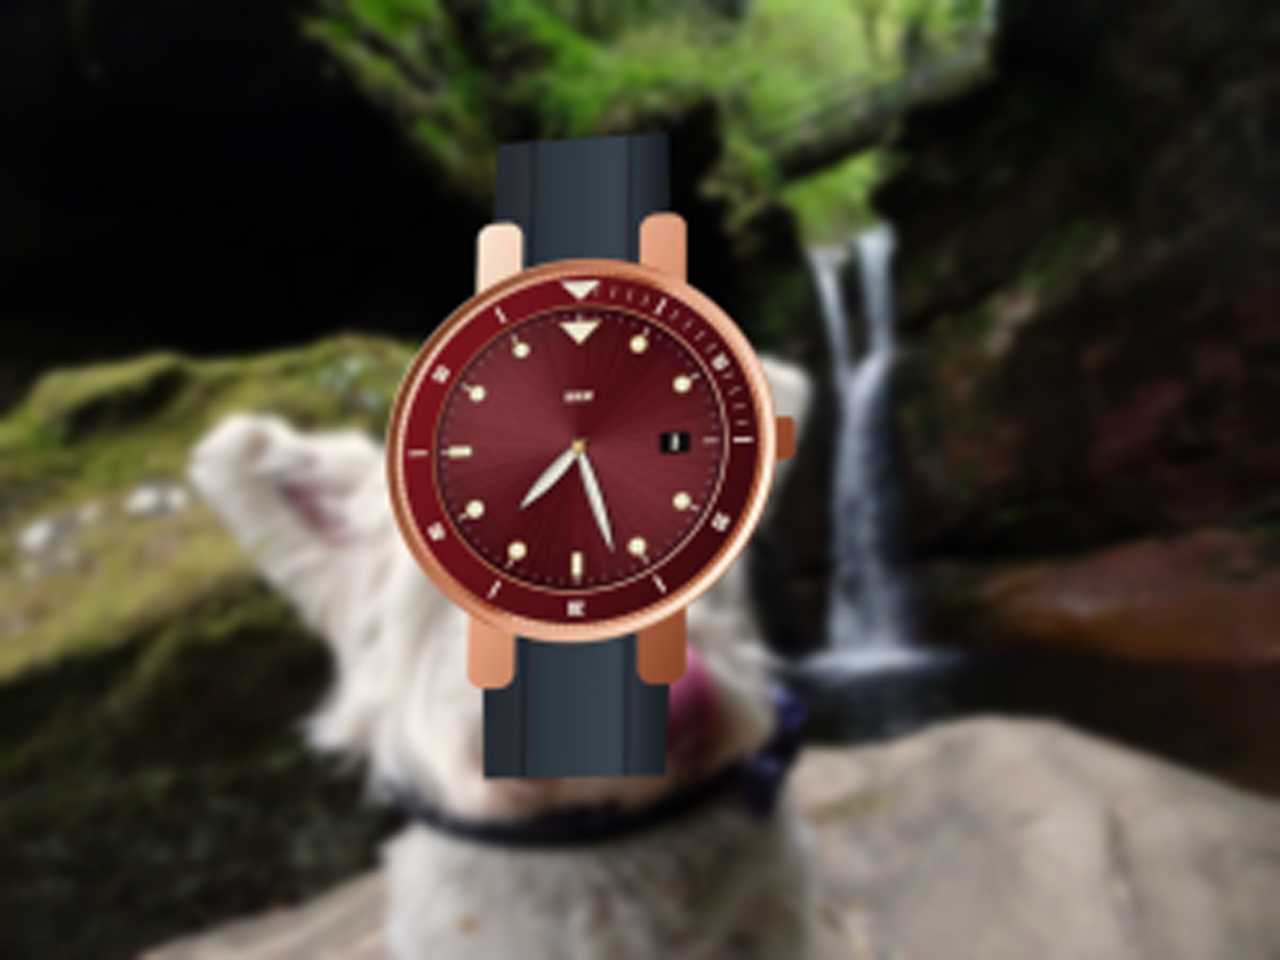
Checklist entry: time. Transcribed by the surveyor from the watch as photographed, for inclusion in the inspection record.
7:27
